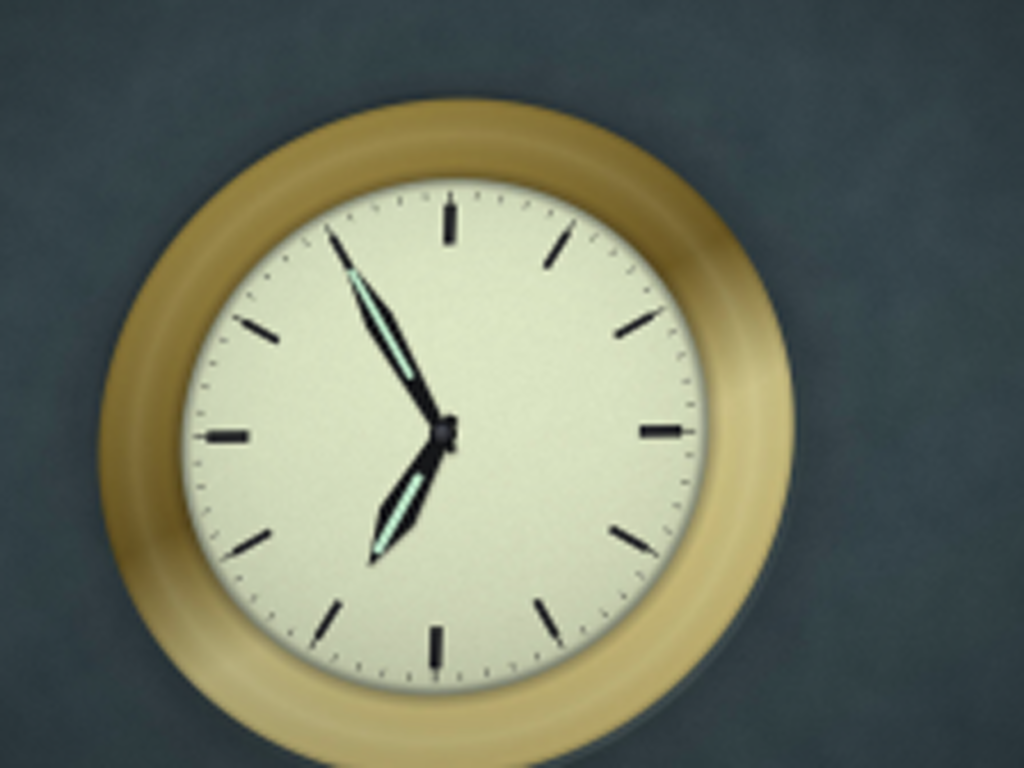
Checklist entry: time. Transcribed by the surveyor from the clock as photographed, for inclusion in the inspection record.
6:55
